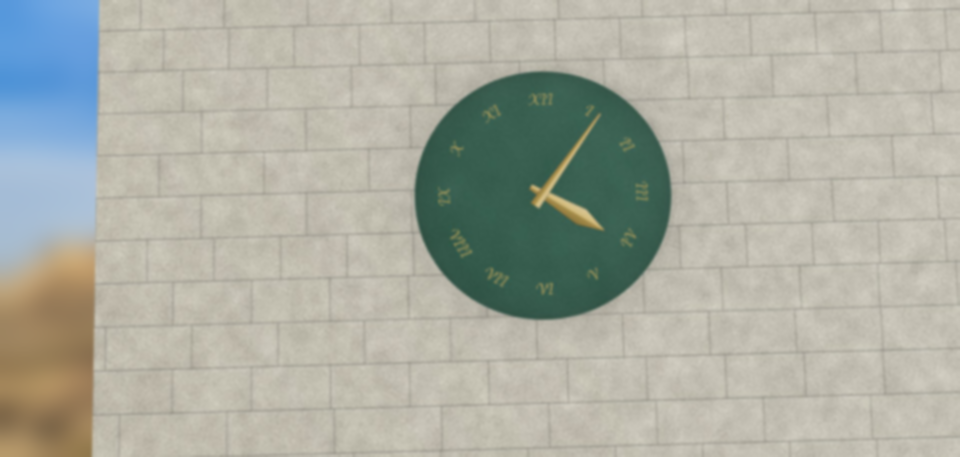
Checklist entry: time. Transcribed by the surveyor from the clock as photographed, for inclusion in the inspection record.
4:06
